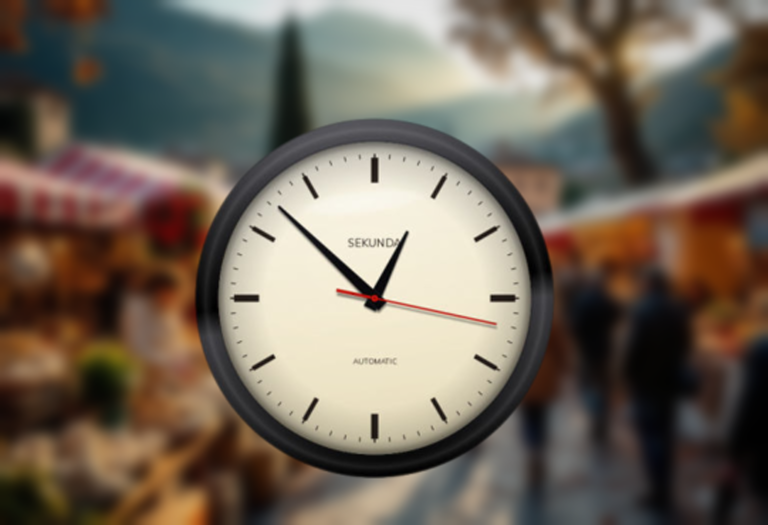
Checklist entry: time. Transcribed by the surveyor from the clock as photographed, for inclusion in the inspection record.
12:52:17
